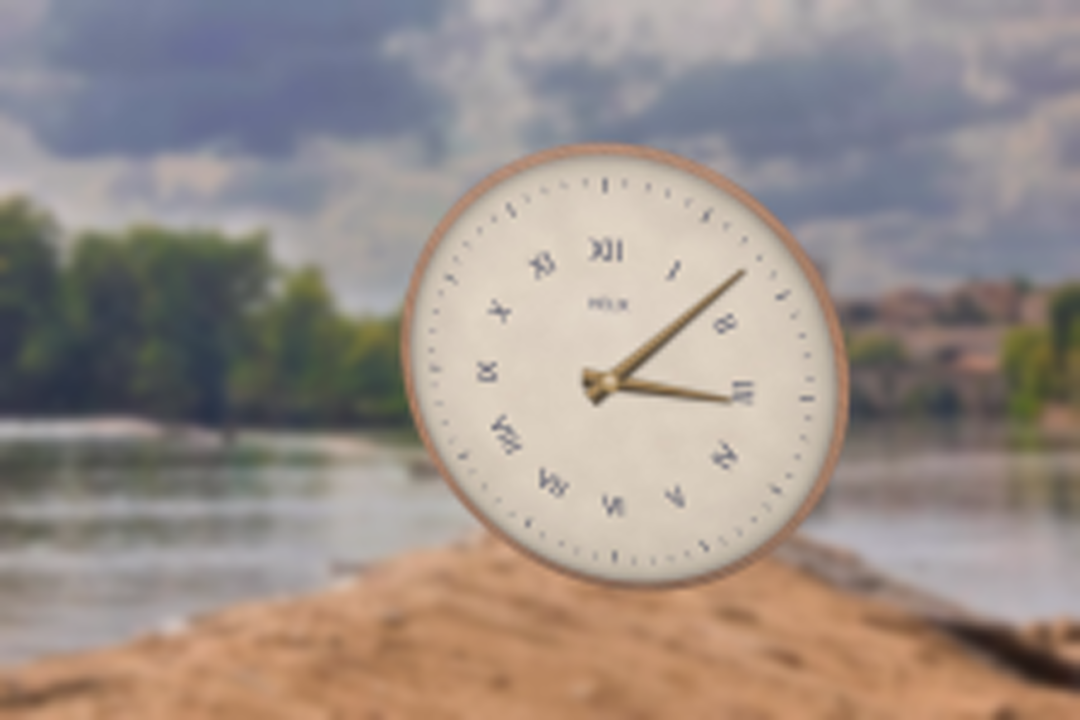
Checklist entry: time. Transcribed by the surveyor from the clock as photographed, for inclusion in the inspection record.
3:08
